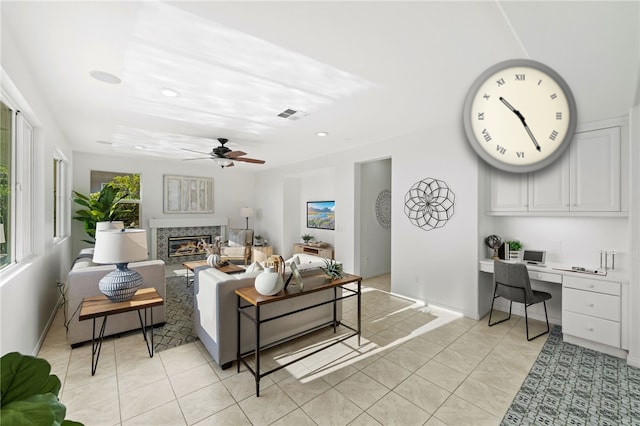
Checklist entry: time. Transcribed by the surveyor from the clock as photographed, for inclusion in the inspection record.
10:25
